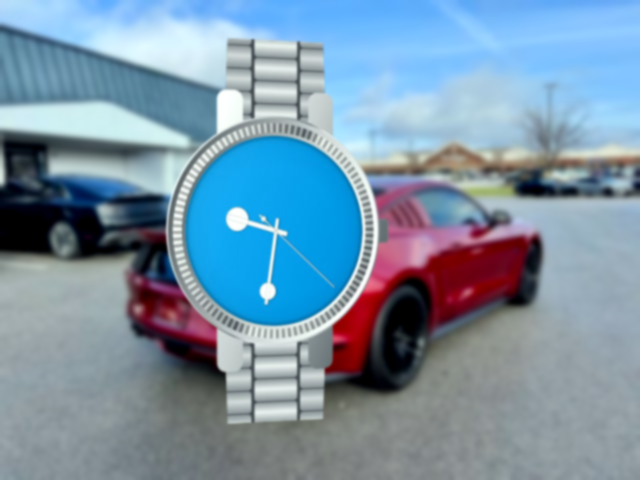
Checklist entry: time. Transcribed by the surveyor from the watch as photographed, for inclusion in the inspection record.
9:31:22
